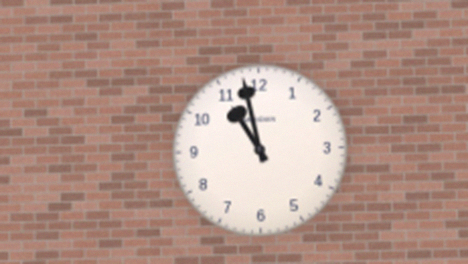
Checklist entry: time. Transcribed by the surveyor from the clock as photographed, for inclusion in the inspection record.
10:58
